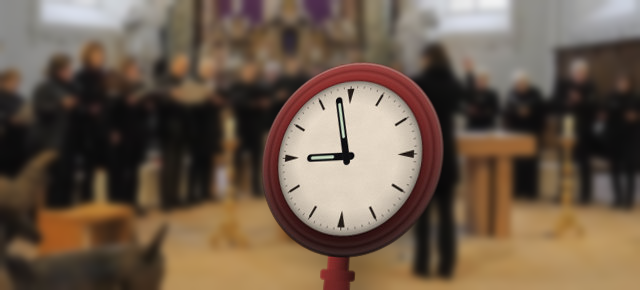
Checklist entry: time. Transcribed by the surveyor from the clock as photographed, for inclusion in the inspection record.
8:58
